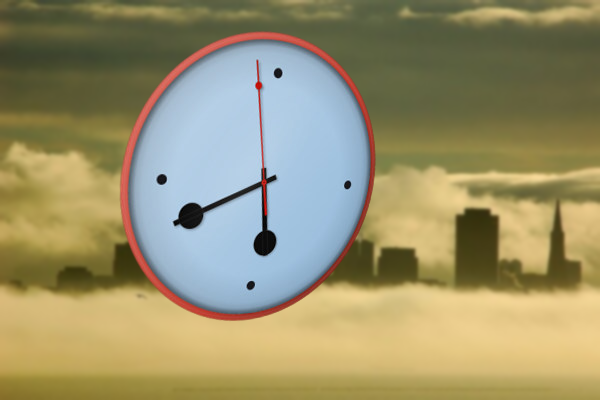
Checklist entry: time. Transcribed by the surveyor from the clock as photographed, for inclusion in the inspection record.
5:40:58
